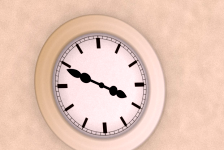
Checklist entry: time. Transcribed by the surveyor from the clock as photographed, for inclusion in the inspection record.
3:49
